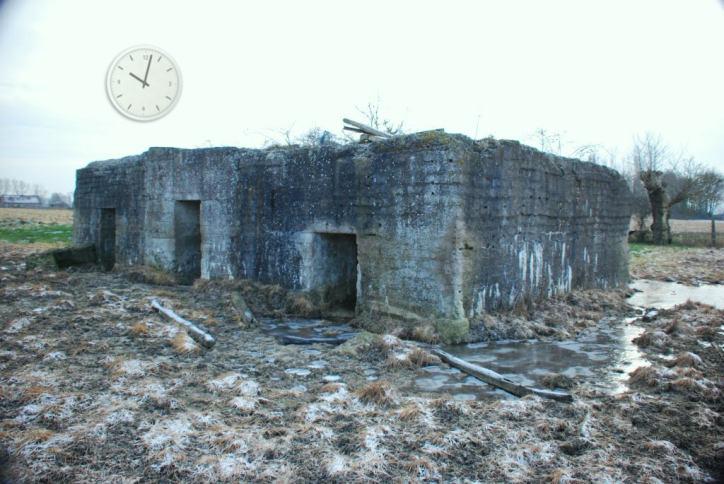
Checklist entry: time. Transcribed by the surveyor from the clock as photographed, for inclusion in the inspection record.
10:02
